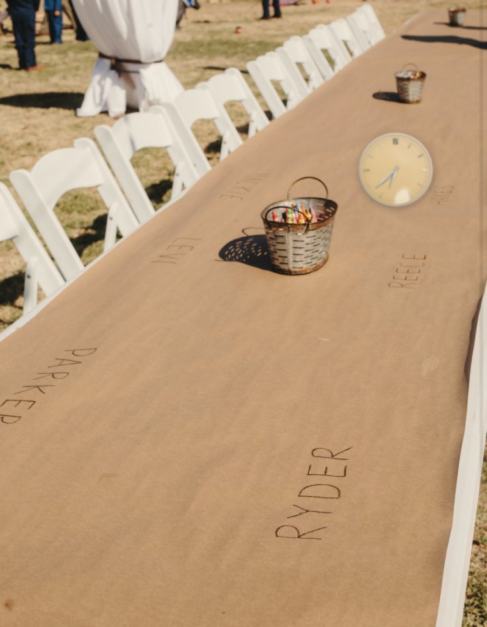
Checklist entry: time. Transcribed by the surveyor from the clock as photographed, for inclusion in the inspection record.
6:38
